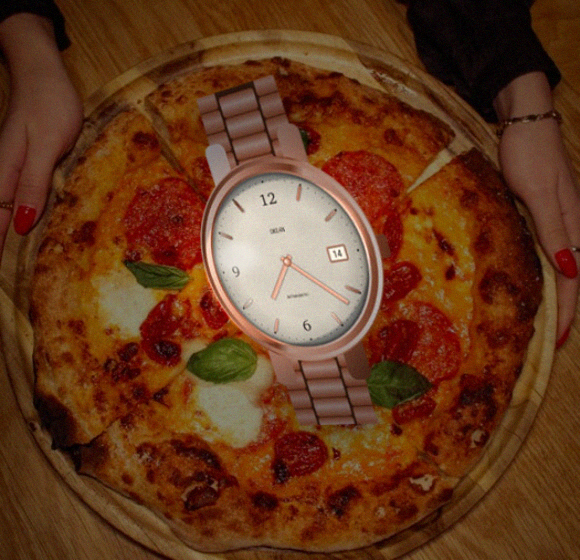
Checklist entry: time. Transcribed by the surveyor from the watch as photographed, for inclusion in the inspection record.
7:22
